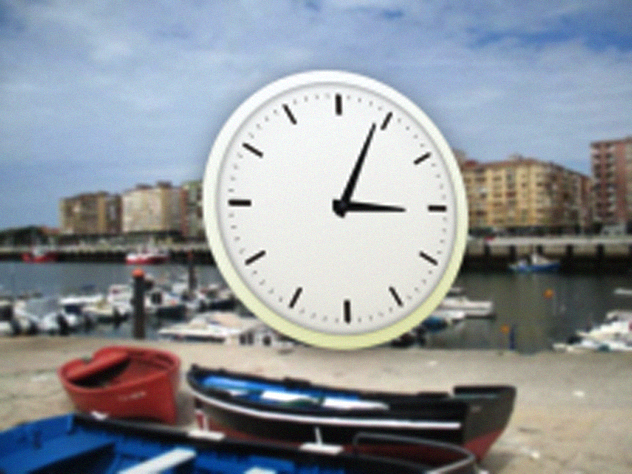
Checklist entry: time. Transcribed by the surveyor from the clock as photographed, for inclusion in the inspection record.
3:04
